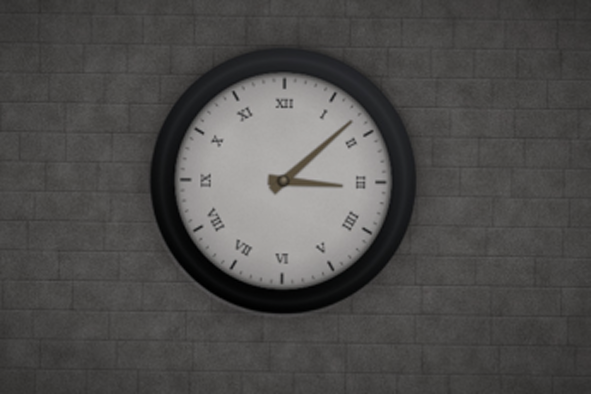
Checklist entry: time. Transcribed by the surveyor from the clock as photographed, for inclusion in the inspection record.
3:08
